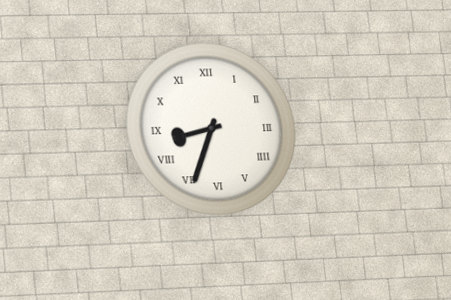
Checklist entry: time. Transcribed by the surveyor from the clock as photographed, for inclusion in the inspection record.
8:34
